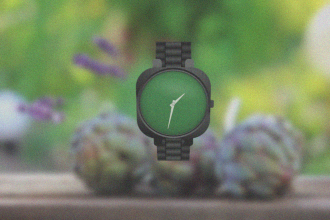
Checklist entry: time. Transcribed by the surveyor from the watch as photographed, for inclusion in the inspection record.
1:32
